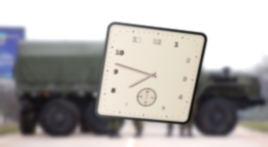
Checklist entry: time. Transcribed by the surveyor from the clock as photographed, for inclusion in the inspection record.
7:47
